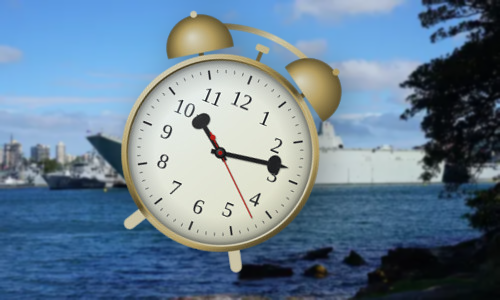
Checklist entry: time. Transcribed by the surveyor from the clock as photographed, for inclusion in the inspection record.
10:13:22
